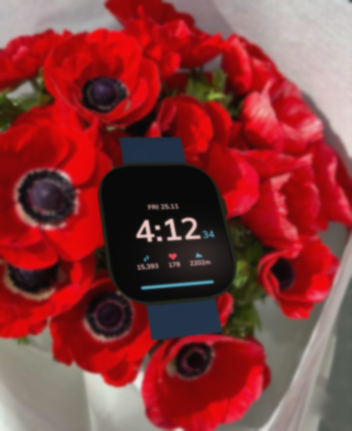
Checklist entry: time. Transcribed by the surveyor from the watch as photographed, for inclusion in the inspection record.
4:12:34
